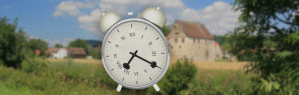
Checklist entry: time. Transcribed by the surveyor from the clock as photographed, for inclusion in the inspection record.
7:20
